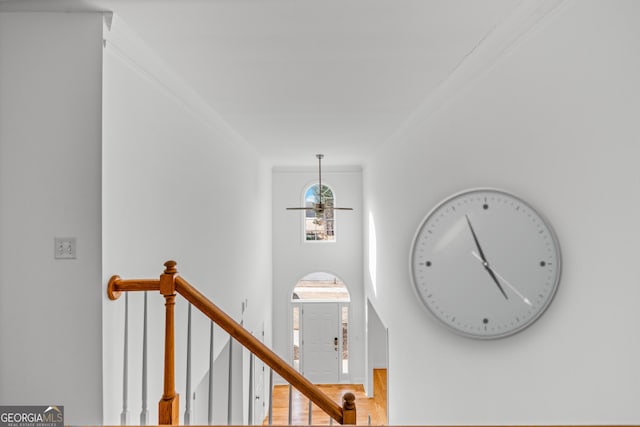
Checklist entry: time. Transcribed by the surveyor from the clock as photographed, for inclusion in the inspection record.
4:56:22
